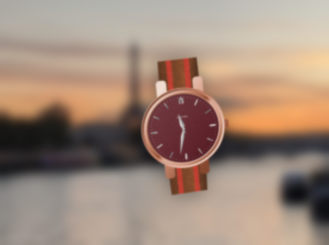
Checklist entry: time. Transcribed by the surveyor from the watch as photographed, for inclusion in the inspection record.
11:32
